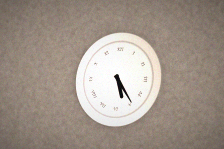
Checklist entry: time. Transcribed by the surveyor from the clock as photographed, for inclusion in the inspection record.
5:24
